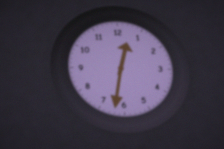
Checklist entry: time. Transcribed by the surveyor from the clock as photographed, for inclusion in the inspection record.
12:32
